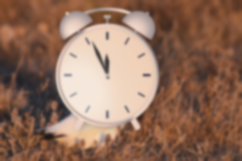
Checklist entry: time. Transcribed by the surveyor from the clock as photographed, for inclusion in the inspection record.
11:56
